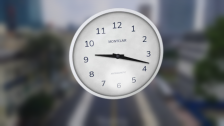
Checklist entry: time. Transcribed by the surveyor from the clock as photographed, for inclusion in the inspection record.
9:18
